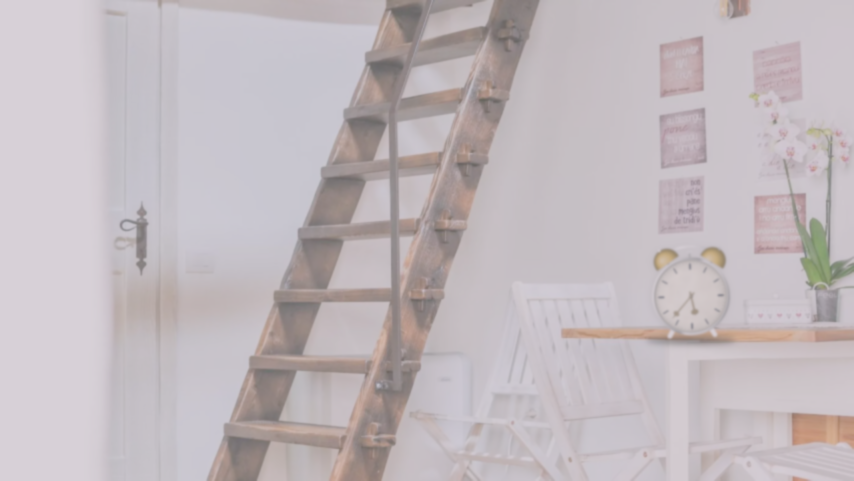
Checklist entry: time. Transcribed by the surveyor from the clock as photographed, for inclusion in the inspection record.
5:37
